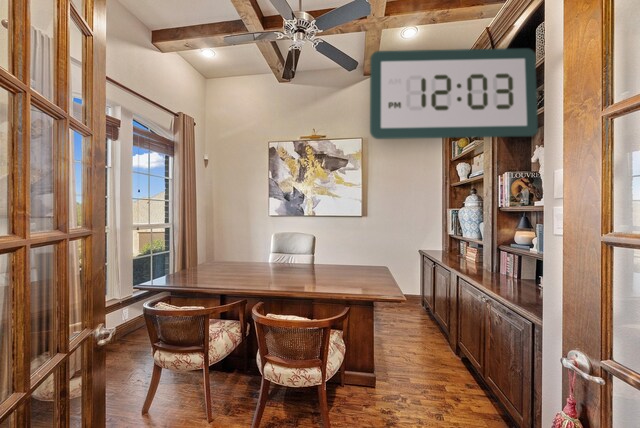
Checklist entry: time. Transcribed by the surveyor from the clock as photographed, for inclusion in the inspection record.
12:03
